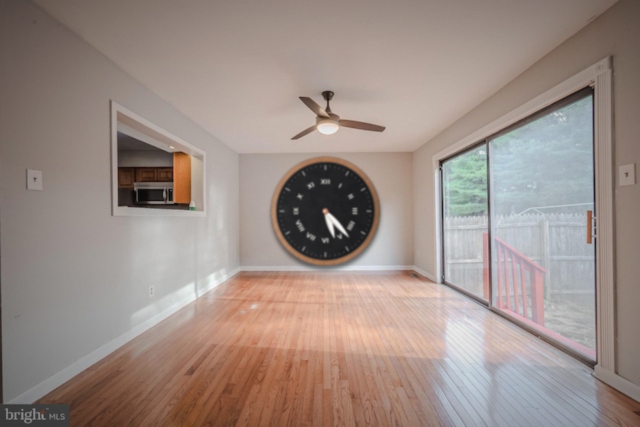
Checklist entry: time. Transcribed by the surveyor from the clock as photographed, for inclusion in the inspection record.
5:23
